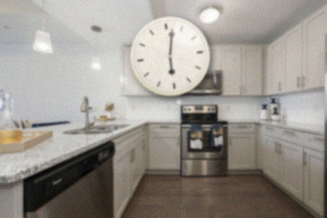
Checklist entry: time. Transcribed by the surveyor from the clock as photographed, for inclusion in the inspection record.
6:02
